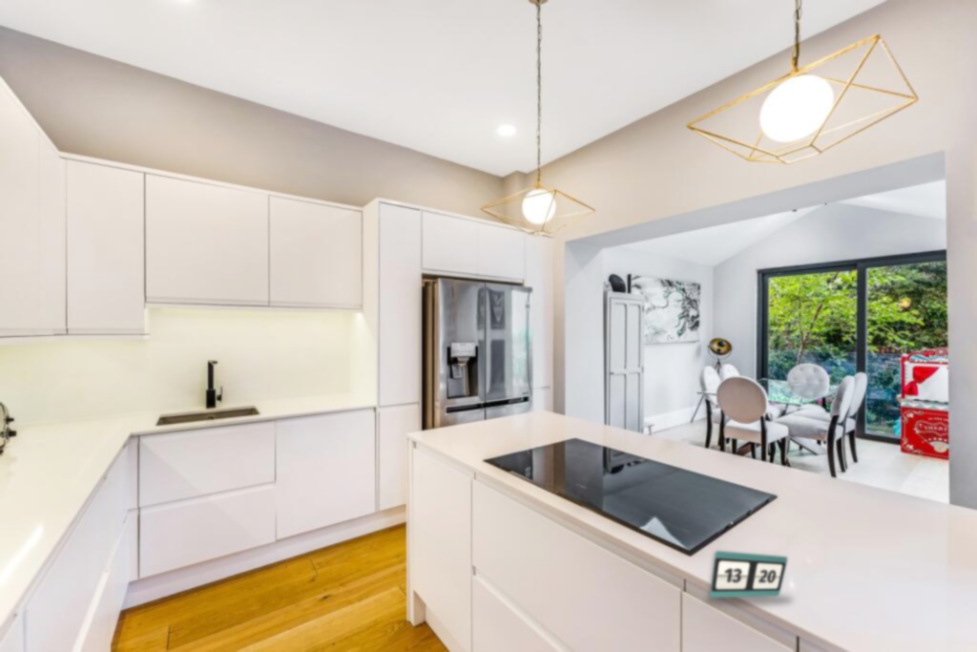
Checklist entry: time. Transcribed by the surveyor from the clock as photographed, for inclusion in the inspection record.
13:20
